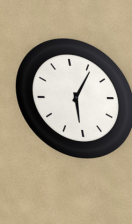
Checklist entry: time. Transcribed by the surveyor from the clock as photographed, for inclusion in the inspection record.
6:06
